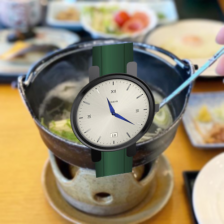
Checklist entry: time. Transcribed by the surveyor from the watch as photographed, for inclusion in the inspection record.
11:21
